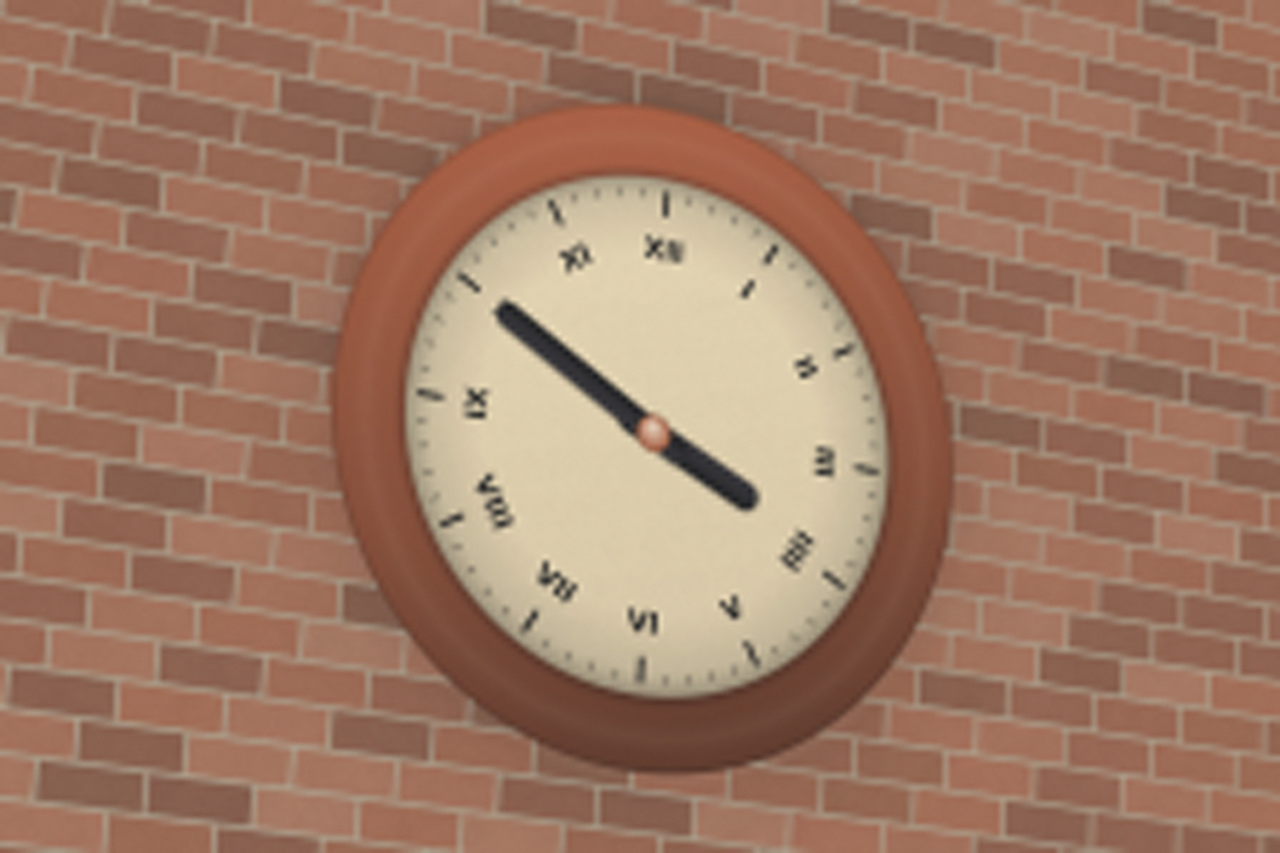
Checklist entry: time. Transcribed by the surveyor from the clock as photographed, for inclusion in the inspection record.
3:50
